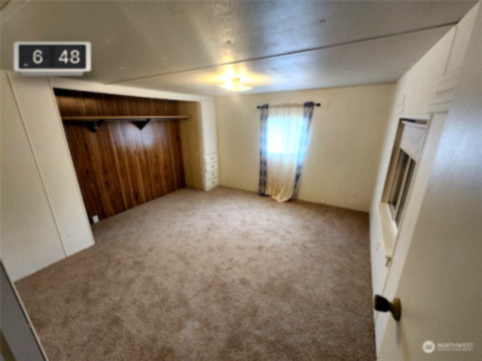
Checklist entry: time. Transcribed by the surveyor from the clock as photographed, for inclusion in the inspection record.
6:48
